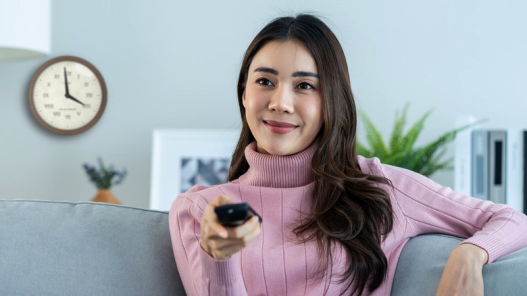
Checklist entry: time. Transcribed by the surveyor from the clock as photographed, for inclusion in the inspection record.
3:59
